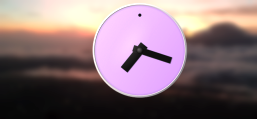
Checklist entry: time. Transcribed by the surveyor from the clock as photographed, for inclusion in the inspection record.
7:18
